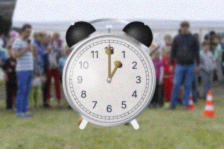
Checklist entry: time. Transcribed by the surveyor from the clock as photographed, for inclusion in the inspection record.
1:00
